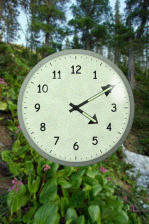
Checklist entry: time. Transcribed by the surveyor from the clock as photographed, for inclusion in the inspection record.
4:10
